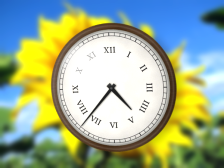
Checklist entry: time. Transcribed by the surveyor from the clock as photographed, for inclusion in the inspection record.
4:37
